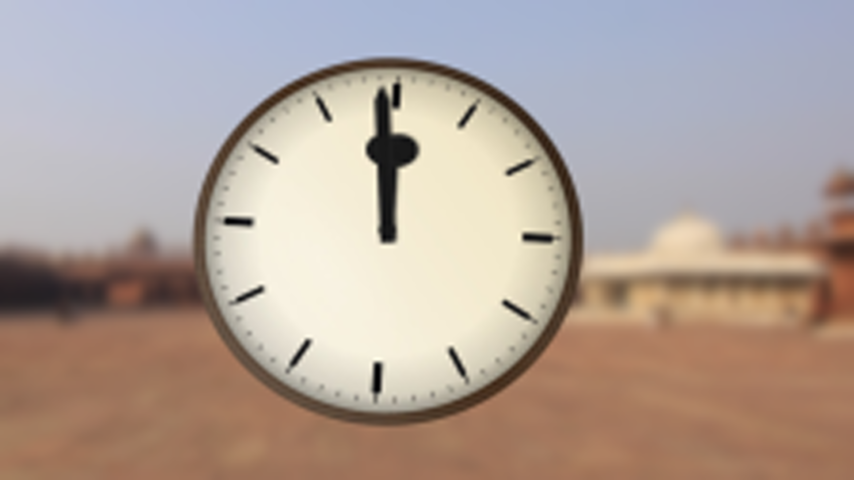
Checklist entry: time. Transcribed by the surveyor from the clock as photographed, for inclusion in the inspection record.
11:59
